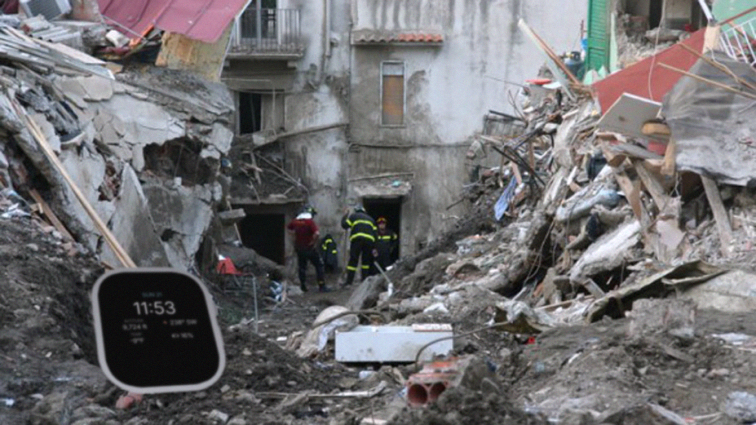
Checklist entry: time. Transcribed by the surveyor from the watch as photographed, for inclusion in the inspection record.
11:53
